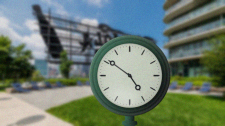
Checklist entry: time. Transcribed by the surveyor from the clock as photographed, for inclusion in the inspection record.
4:51
